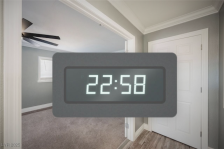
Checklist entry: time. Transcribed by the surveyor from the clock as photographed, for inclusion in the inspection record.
22:58
